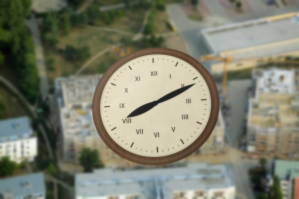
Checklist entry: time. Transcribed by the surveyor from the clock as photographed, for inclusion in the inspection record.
8:11
